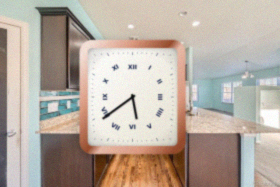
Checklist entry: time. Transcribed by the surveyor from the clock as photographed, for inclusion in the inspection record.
5:39
